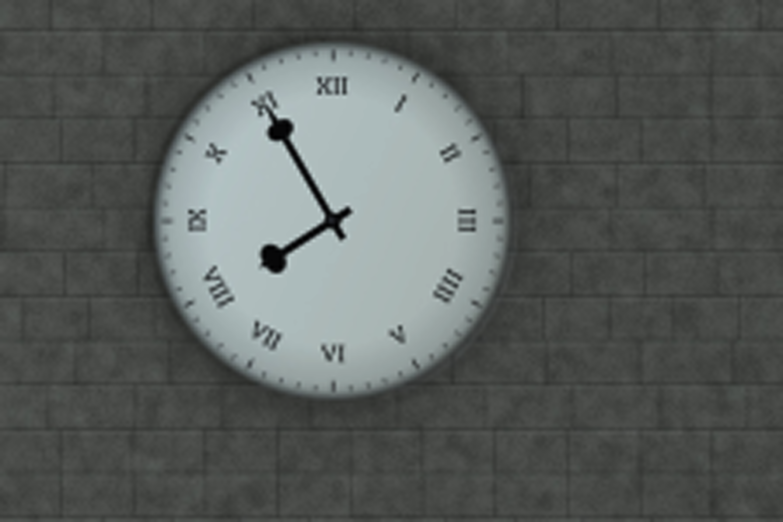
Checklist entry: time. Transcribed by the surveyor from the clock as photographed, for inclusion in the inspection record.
7:55
